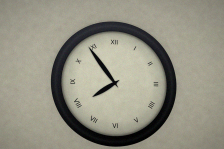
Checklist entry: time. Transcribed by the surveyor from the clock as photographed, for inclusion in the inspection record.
7:54
